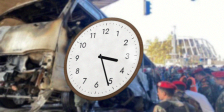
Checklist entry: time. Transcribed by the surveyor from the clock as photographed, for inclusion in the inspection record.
3:26
